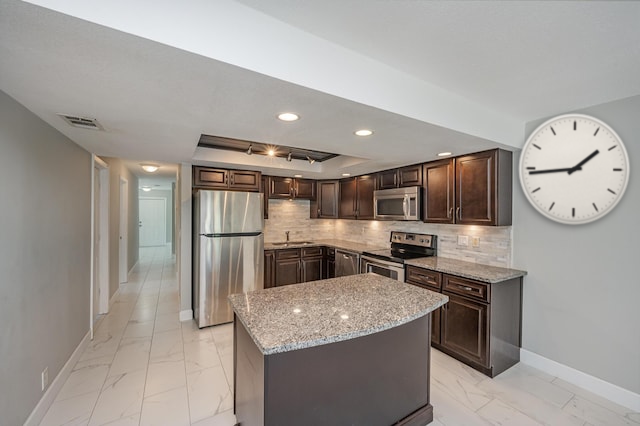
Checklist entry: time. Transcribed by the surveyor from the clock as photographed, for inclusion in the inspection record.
1:44
